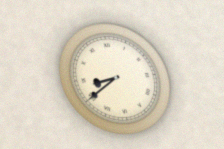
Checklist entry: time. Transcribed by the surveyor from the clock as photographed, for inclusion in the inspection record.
8:40
